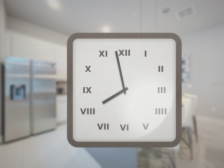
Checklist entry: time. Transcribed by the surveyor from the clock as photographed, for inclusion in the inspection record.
7:58
